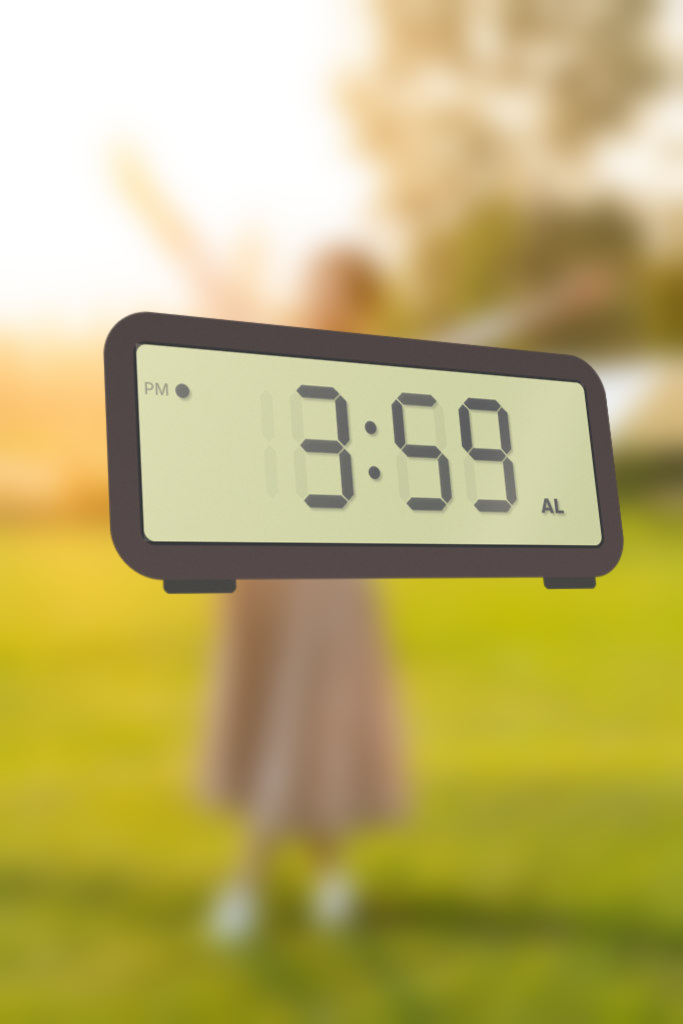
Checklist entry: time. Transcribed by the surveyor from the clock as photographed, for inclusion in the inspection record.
3:59
